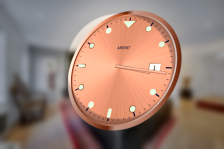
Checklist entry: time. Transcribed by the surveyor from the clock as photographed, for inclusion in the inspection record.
3:16
